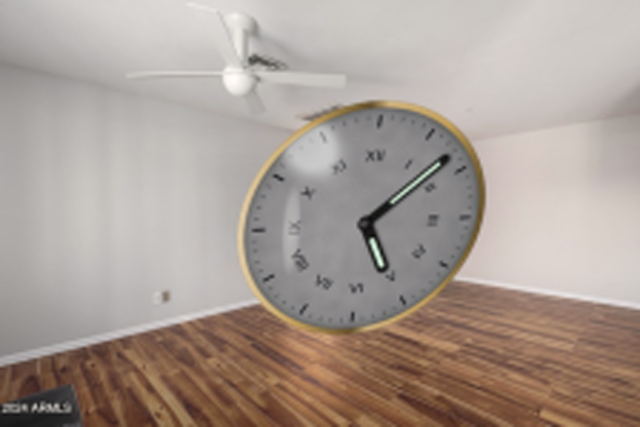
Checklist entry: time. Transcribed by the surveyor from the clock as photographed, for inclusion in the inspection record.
5:08
